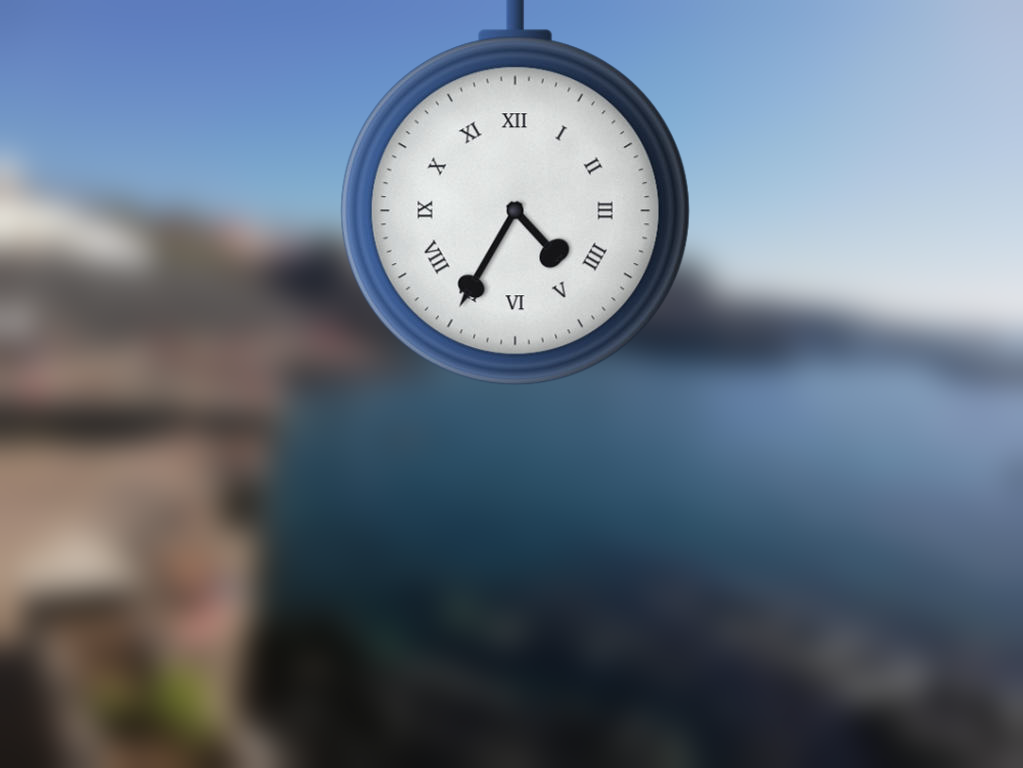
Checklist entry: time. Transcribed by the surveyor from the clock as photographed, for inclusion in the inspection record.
4:35
